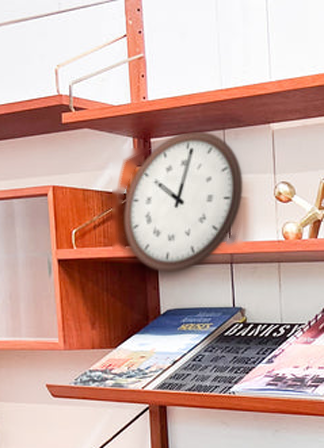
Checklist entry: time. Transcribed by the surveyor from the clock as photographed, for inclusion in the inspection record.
10:01
